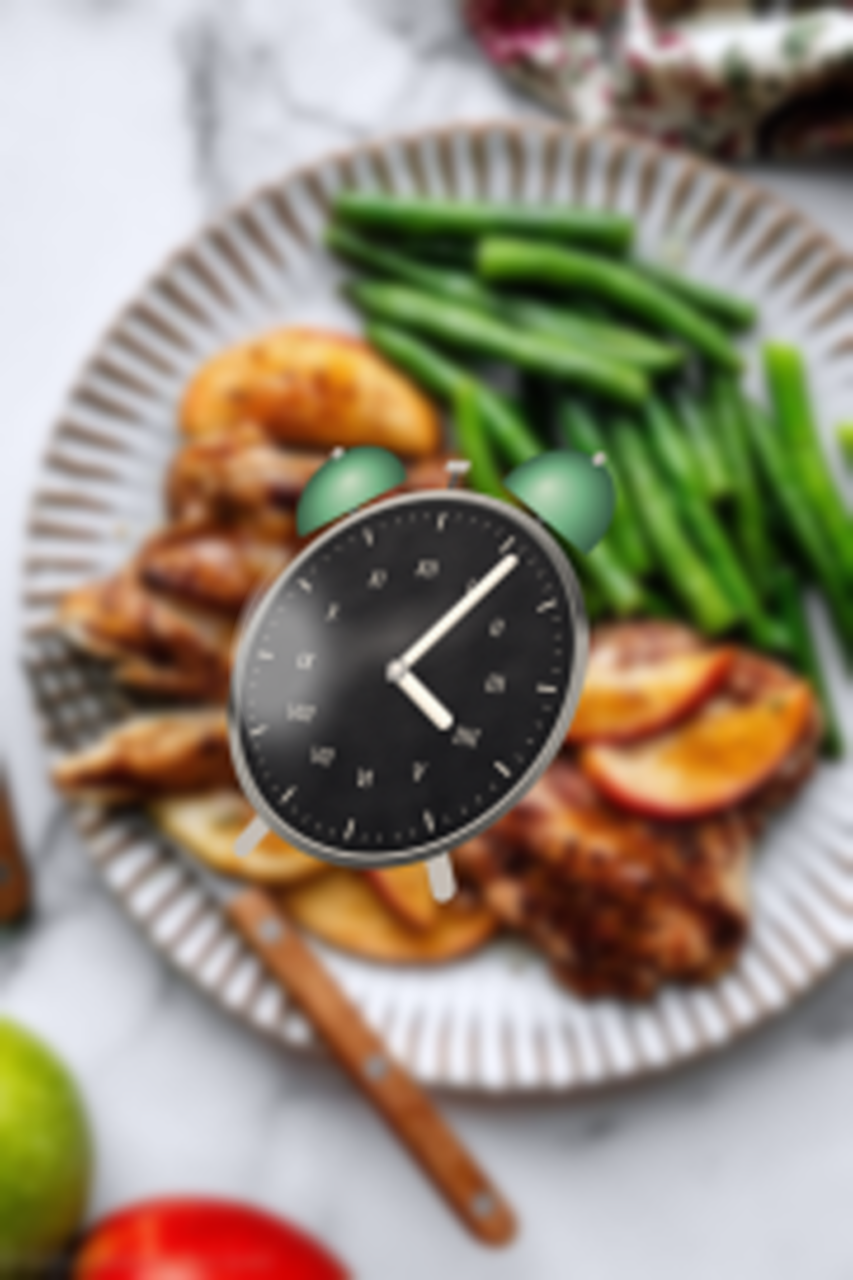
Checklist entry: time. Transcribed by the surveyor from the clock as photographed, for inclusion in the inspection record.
4:06
